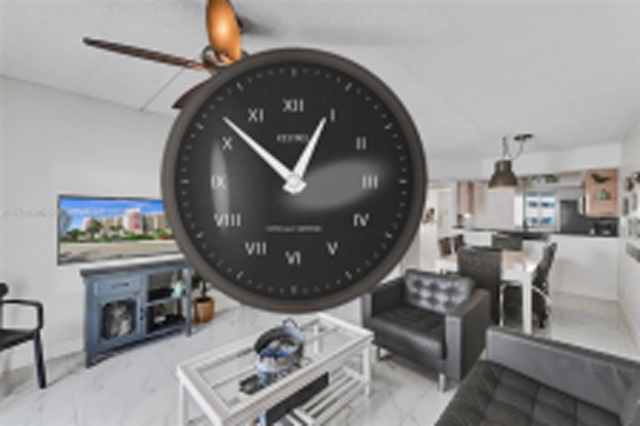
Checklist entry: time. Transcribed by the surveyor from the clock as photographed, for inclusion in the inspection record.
12:52
